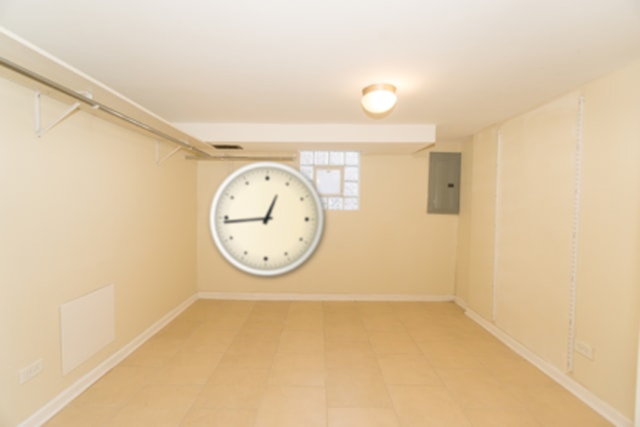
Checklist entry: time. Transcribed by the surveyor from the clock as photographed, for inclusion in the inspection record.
12:44
